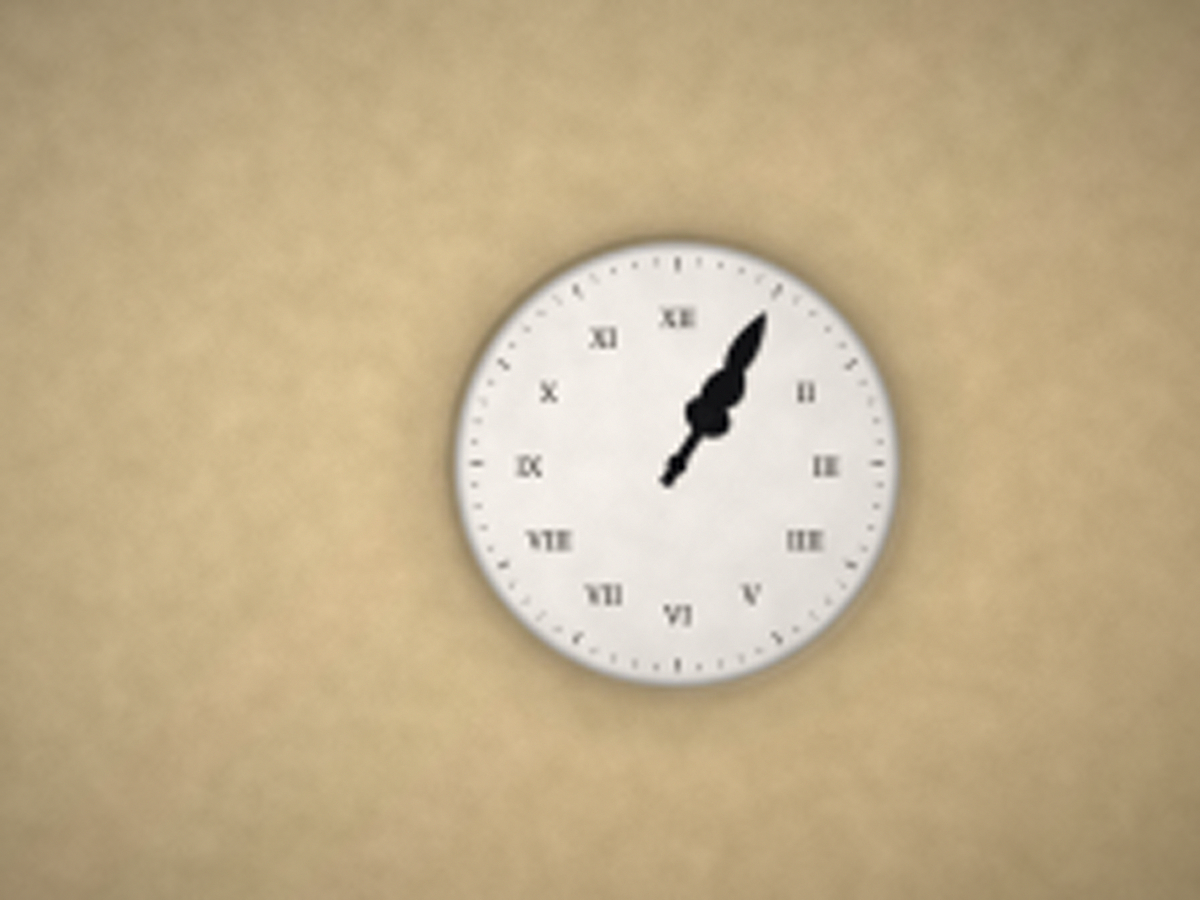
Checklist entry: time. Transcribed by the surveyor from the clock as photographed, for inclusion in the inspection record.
1:05
